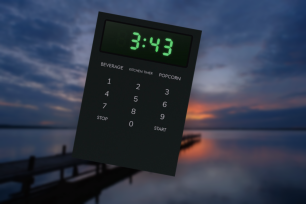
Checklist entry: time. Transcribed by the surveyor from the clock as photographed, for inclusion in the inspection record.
3:43
